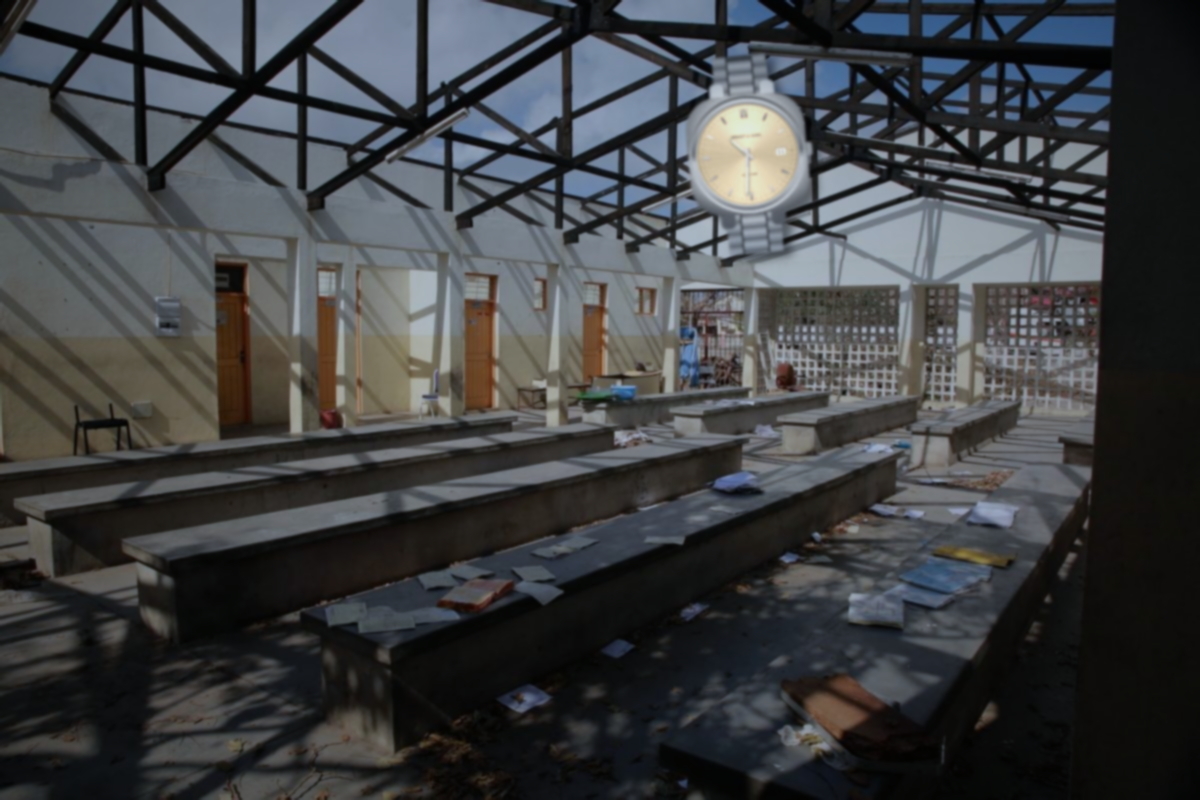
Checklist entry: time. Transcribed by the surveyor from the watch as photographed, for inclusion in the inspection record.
10:31
